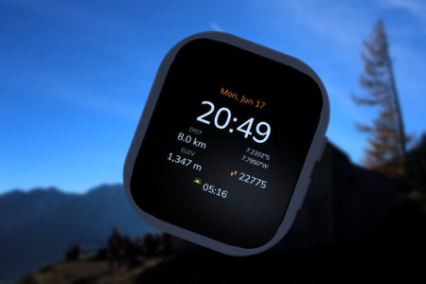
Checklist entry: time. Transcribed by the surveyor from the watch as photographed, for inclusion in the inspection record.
20:49
